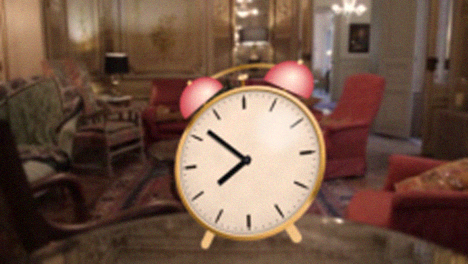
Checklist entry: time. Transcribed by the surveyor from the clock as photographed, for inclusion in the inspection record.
7:52
